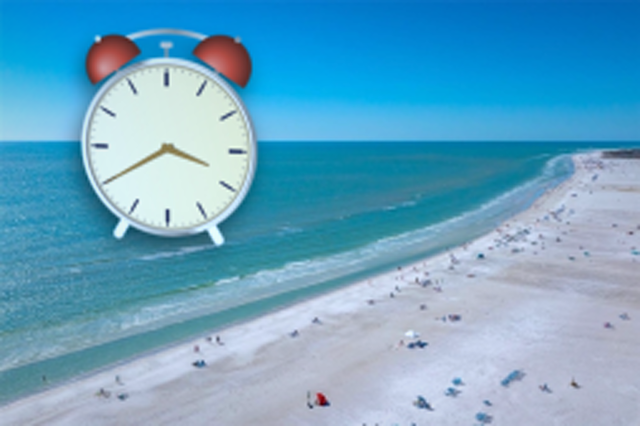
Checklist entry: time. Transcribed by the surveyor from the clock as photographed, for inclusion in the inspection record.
3:40
